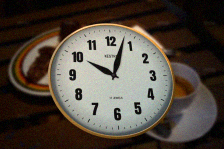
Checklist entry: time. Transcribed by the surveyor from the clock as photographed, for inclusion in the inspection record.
10:03
